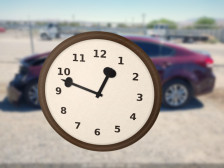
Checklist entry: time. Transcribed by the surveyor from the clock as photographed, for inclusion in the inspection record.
12:48
